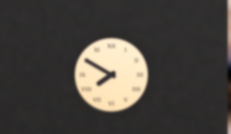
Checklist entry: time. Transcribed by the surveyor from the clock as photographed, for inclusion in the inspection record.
7:50
